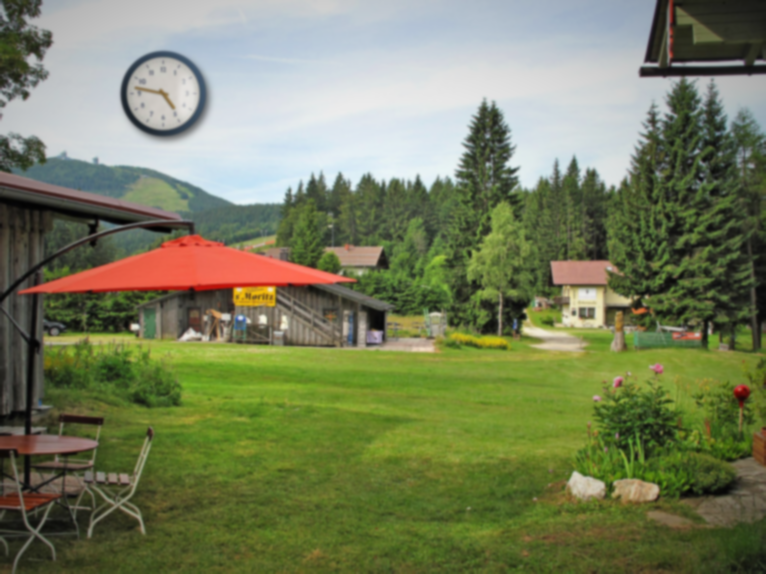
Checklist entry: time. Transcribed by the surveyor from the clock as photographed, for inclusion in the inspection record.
4:47
